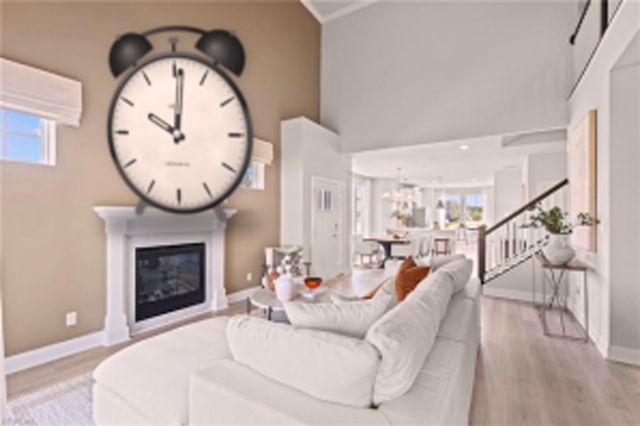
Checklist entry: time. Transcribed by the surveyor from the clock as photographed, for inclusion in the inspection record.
10:01
